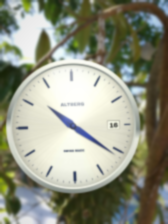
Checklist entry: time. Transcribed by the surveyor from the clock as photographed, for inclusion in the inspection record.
10:21
